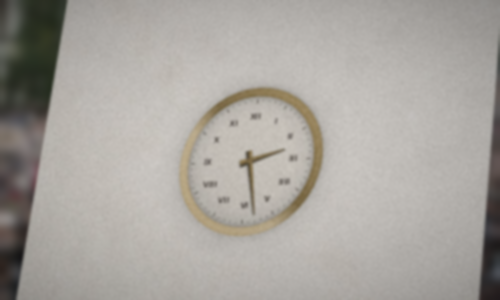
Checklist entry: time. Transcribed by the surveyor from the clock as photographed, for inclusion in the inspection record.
2:28
